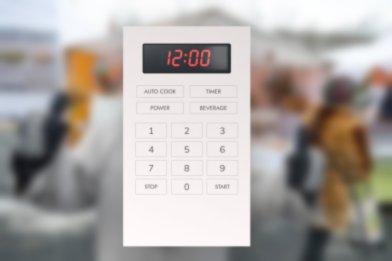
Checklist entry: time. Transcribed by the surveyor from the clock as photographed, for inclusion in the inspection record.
12:00
